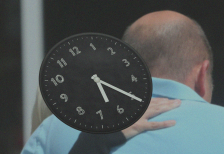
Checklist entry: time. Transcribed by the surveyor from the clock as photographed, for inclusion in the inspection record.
6:25
